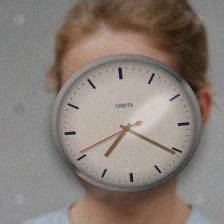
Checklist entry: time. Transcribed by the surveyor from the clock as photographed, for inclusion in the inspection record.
7:20:41
